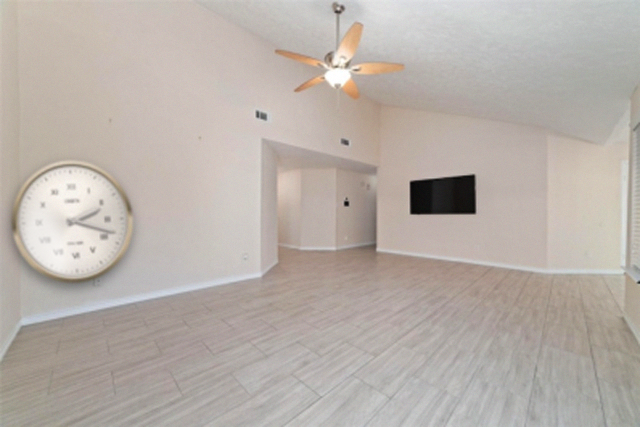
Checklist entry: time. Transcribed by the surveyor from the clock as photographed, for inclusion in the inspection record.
2:18
